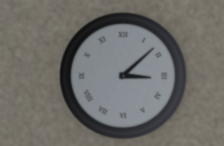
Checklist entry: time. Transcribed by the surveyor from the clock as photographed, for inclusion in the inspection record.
3:08
